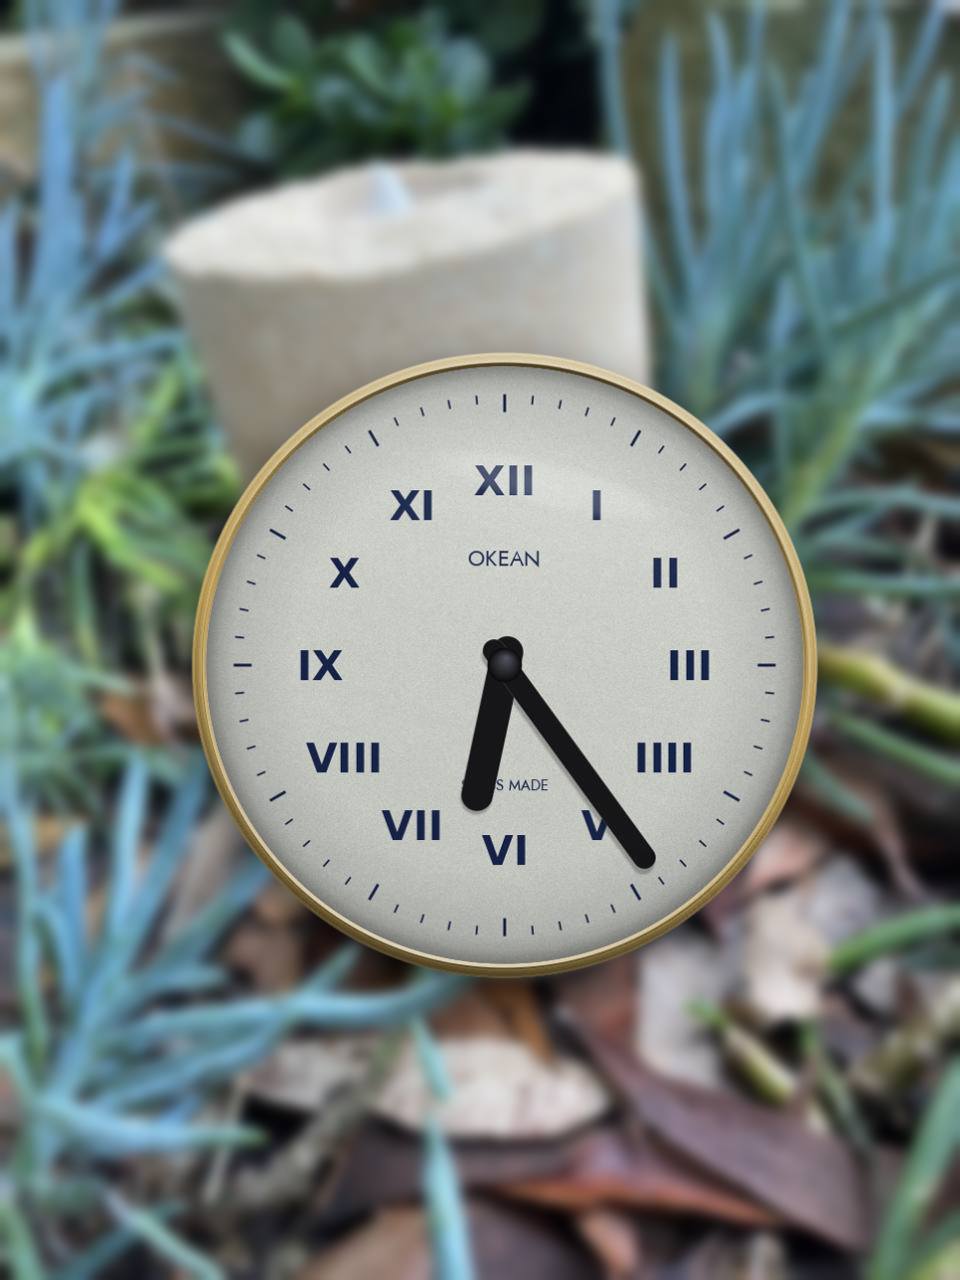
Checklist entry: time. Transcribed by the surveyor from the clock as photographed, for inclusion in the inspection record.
6:24
